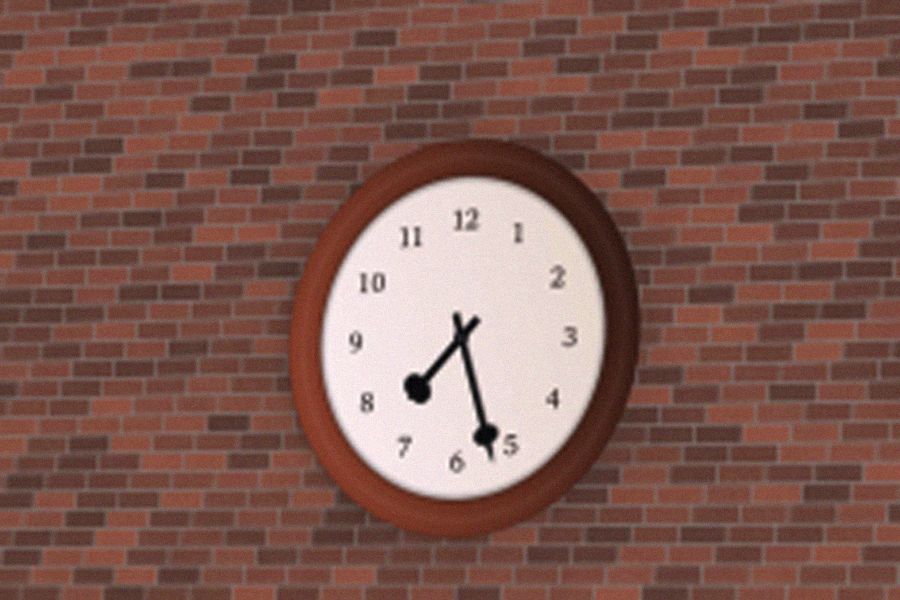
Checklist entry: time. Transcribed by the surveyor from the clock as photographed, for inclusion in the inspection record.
7:27
